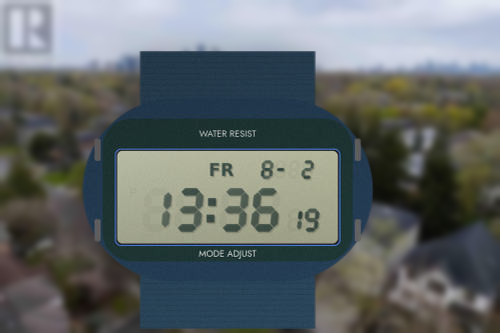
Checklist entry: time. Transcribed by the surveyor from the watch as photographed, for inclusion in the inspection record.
13:36:19
